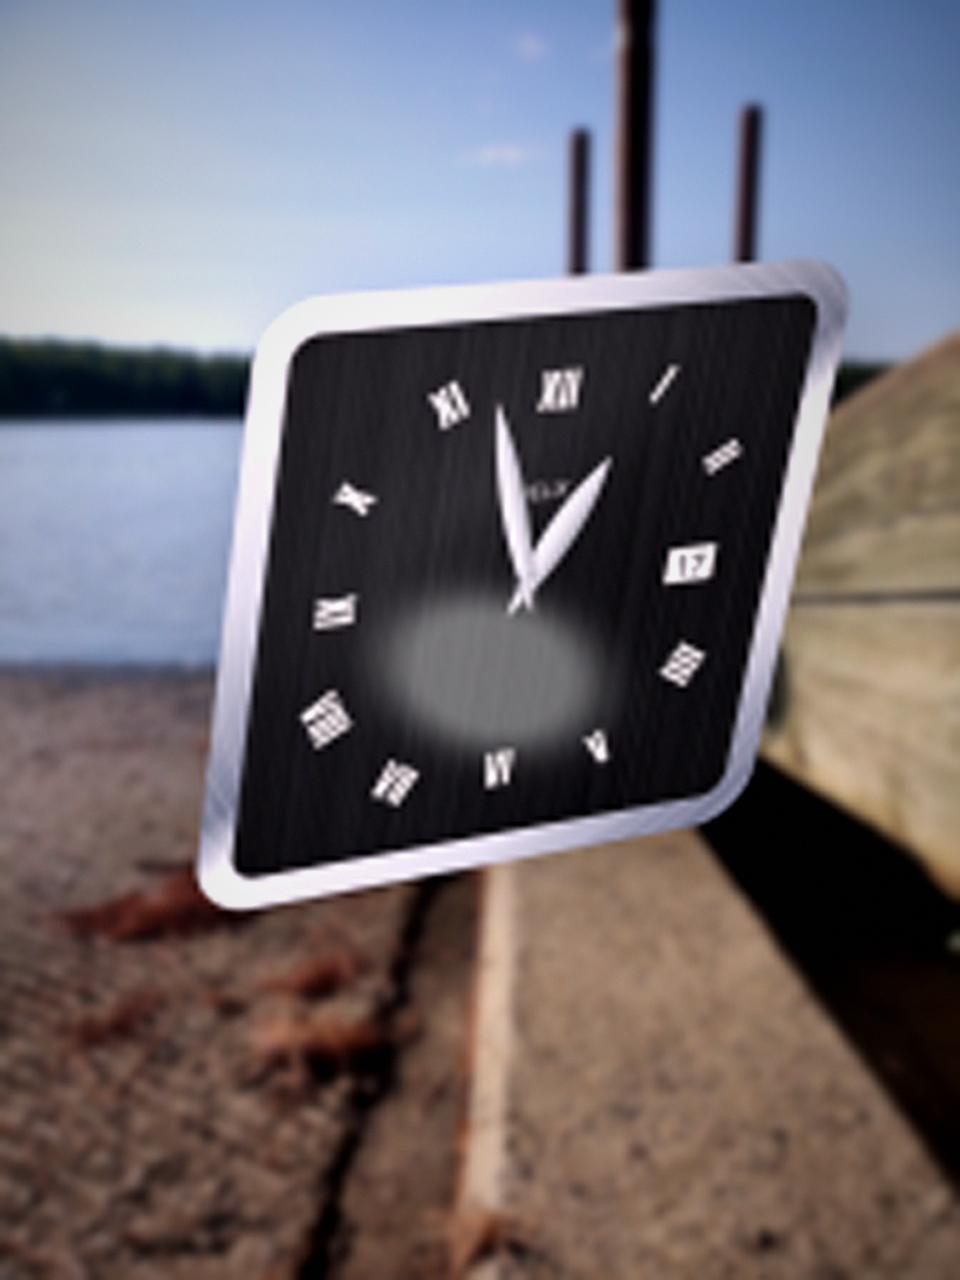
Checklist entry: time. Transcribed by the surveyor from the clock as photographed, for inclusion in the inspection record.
12:57
